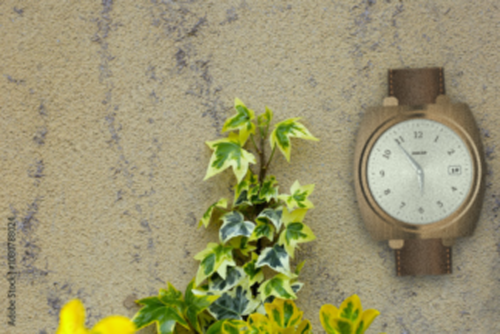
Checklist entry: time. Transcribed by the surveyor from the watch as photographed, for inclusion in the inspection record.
5:54
